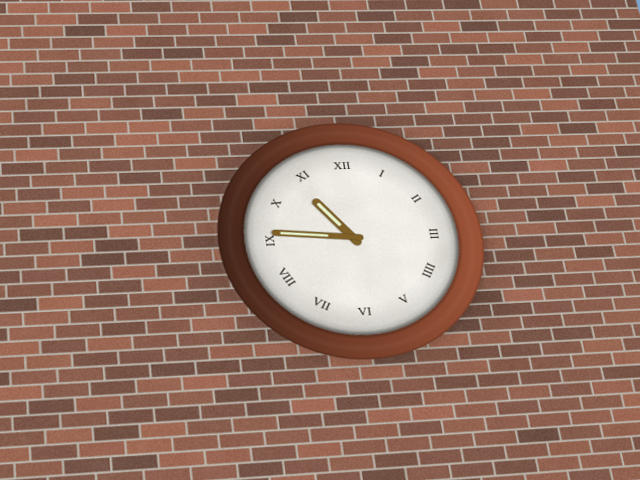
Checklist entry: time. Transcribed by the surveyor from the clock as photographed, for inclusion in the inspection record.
10:46
